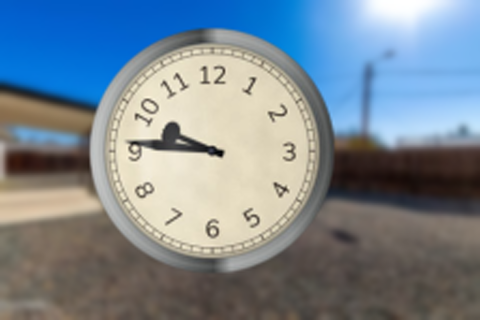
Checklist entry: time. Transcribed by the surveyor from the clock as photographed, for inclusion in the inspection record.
9:46
